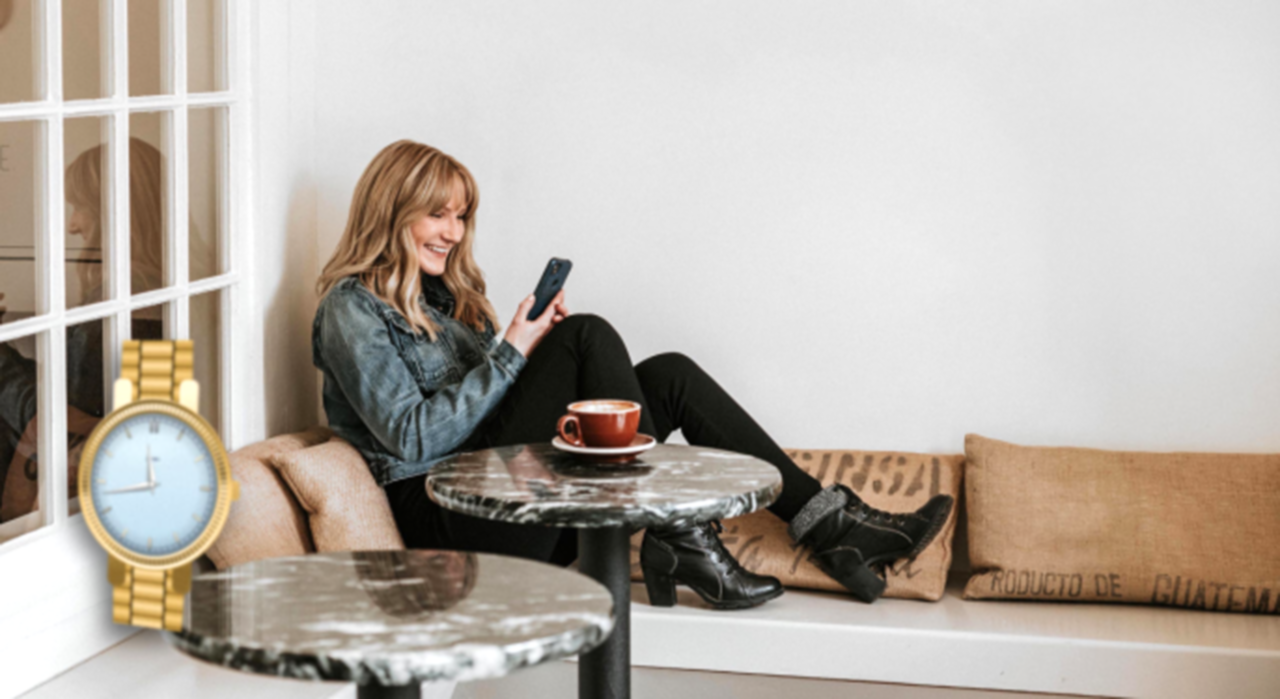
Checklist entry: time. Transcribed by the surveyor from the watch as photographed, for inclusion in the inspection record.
11:43
